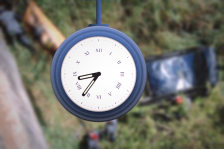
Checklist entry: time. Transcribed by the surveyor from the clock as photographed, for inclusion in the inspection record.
8:36
